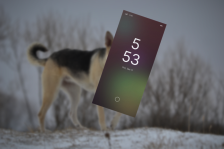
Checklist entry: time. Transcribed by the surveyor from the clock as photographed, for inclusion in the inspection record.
5:53
